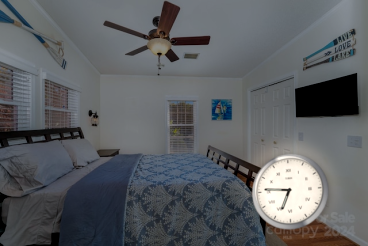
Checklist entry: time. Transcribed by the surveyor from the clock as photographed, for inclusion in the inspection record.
6:46
